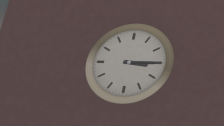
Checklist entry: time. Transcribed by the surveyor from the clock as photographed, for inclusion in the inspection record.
3:15
